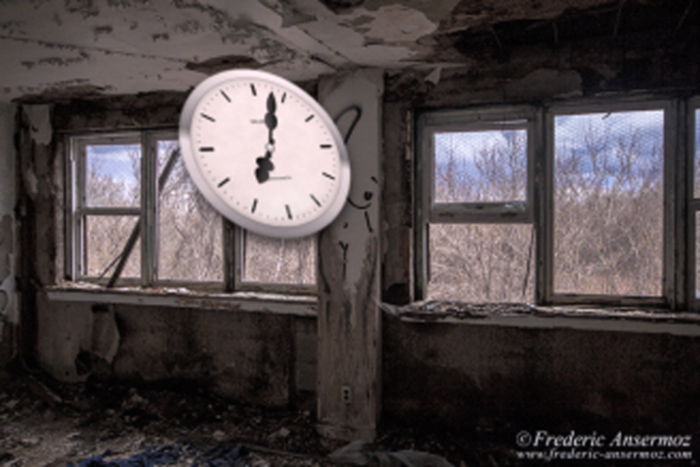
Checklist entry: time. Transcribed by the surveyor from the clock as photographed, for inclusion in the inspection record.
7:03
